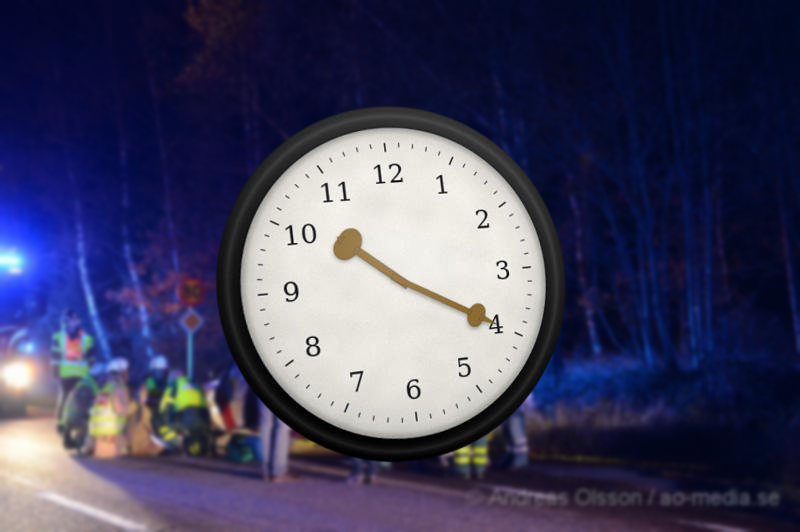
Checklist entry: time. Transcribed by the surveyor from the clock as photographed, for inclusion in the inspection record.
10:20
